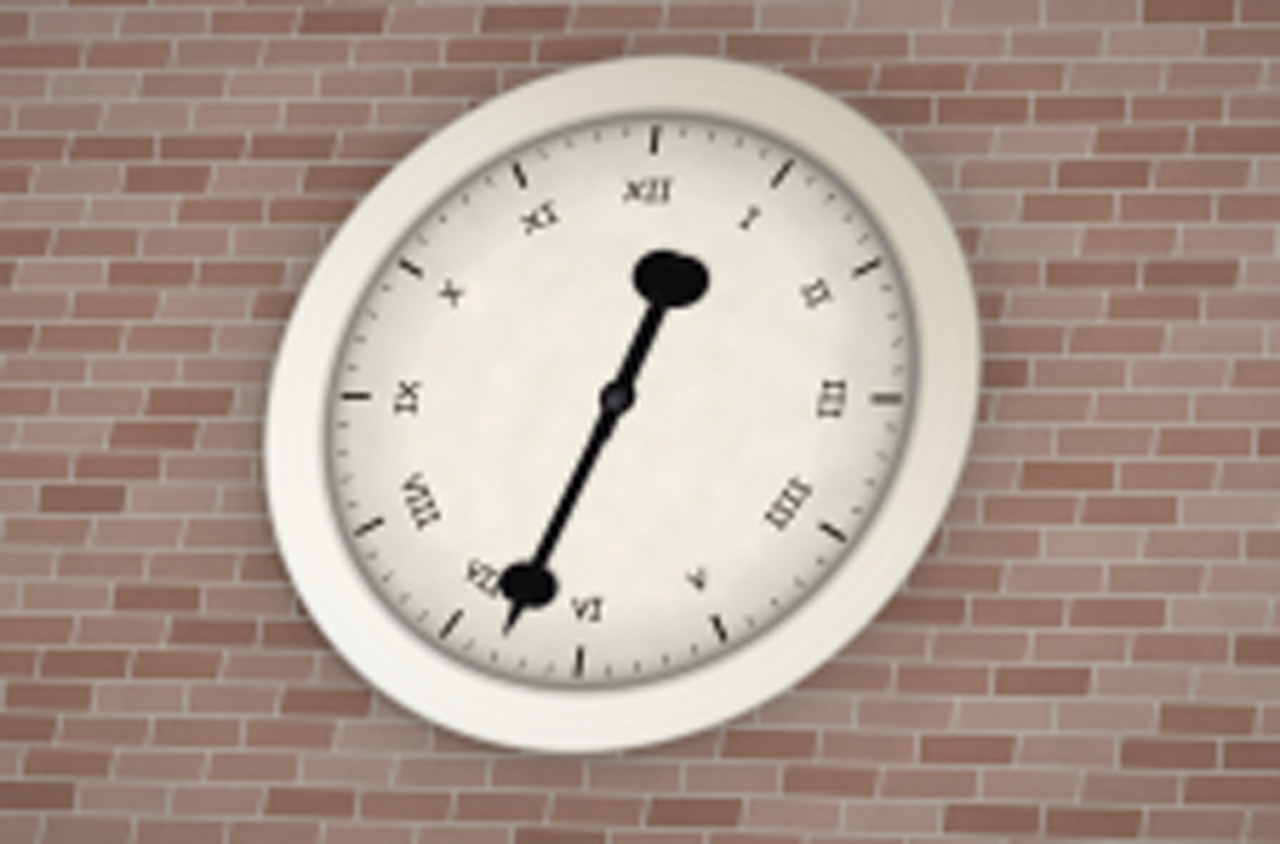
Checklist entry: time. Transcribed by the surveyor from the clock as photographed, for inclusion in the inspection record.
12:33
